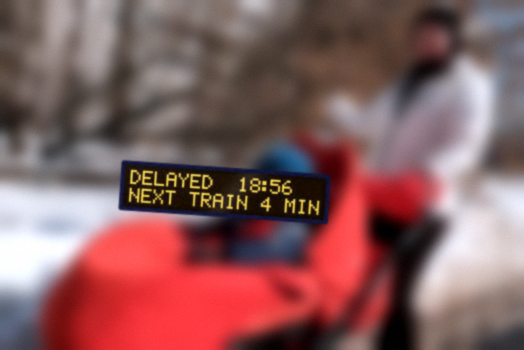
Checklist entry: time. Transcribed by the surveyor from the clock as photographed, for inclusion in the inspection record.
18:56
